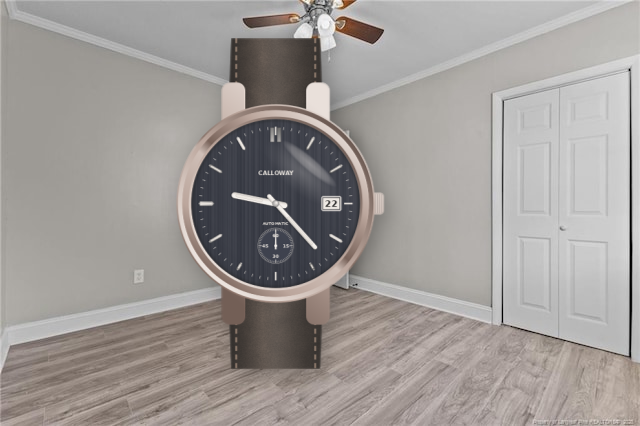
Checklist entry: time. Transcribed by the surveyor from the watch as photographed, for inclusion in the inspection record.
9:23
